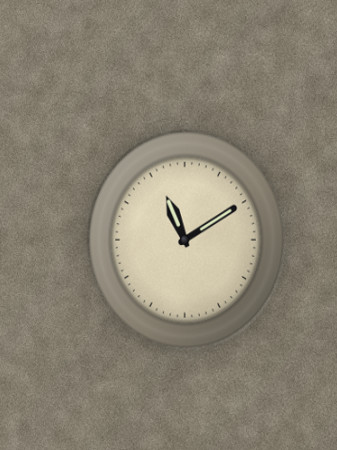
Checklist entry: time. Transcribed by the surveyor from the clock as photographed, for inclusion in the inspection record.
11:10
